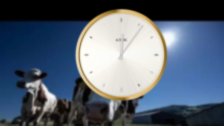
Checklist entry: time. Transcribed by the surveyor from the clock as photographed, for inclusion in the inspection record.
12:06
